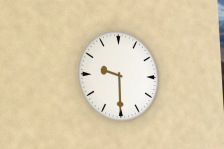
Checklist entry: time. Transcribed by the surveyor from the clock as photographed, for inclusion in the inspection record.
9:30
